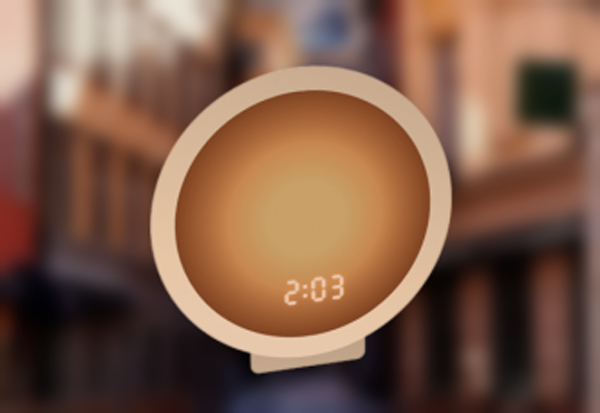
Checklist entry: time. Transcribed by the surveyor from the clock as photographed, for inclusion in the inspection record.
2:03
